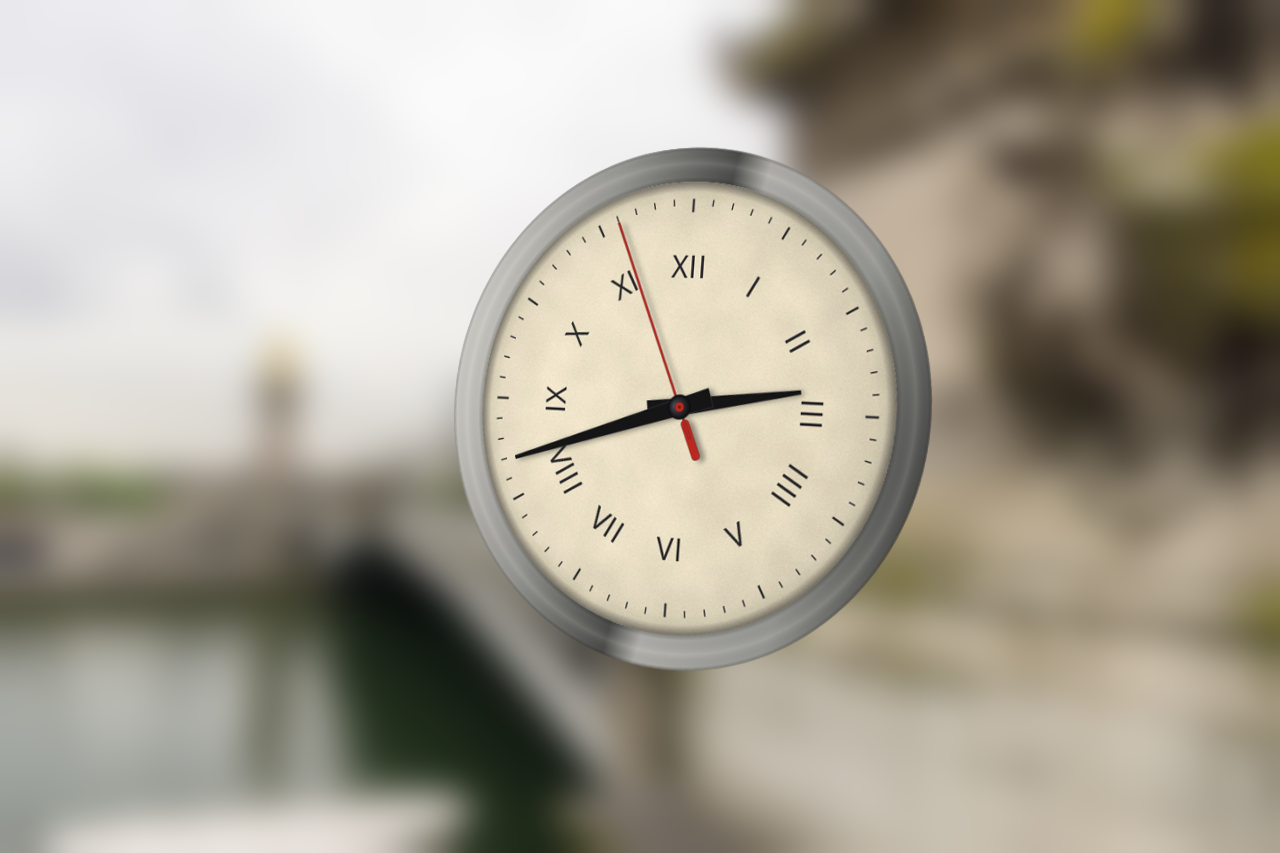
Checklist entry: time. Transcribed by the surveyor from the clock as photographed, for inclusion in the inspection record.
2:41:56
